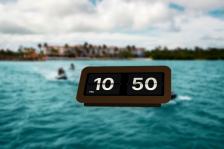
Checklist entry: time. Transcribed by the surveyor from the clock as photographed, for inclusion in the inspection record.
10:50
